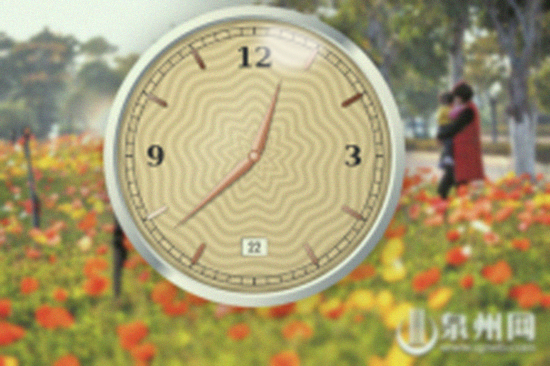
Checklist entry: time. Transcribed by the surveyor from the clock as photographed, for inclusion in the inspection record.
12:38
